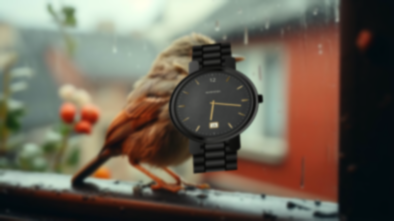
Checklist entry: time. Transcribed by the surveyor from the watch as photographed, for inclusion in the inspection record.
6:17
